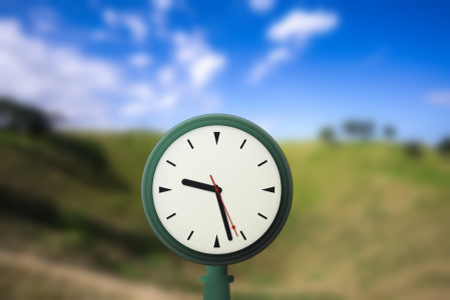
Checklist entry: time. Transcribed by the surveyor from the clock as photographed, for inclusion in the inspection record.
9:27:26
